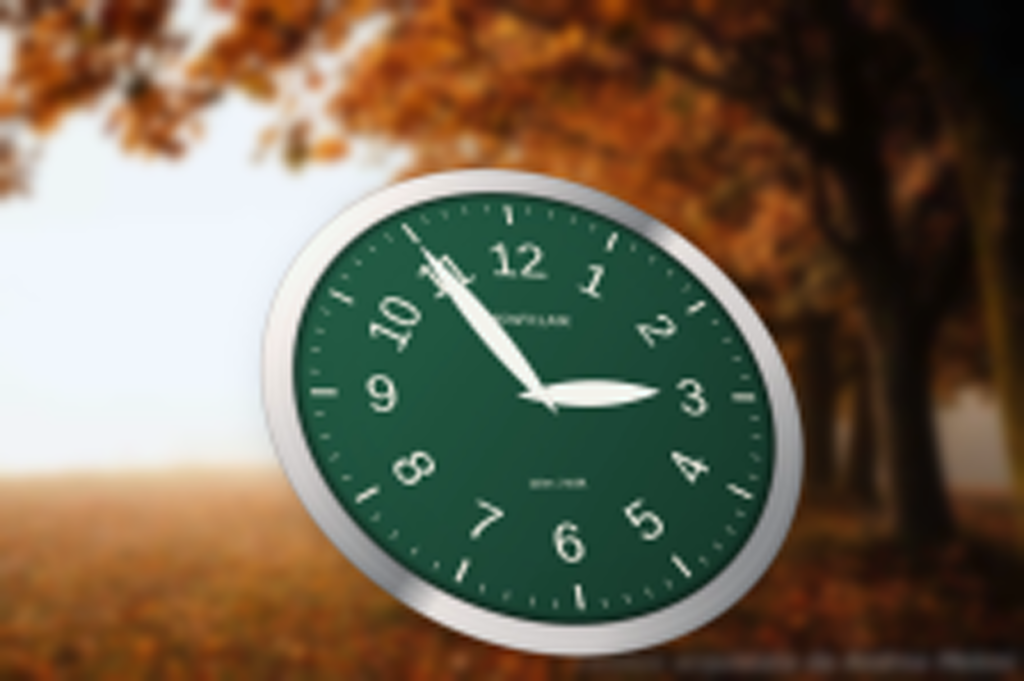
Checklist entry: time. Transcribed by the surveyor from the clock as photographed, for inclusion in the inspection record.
2:55
